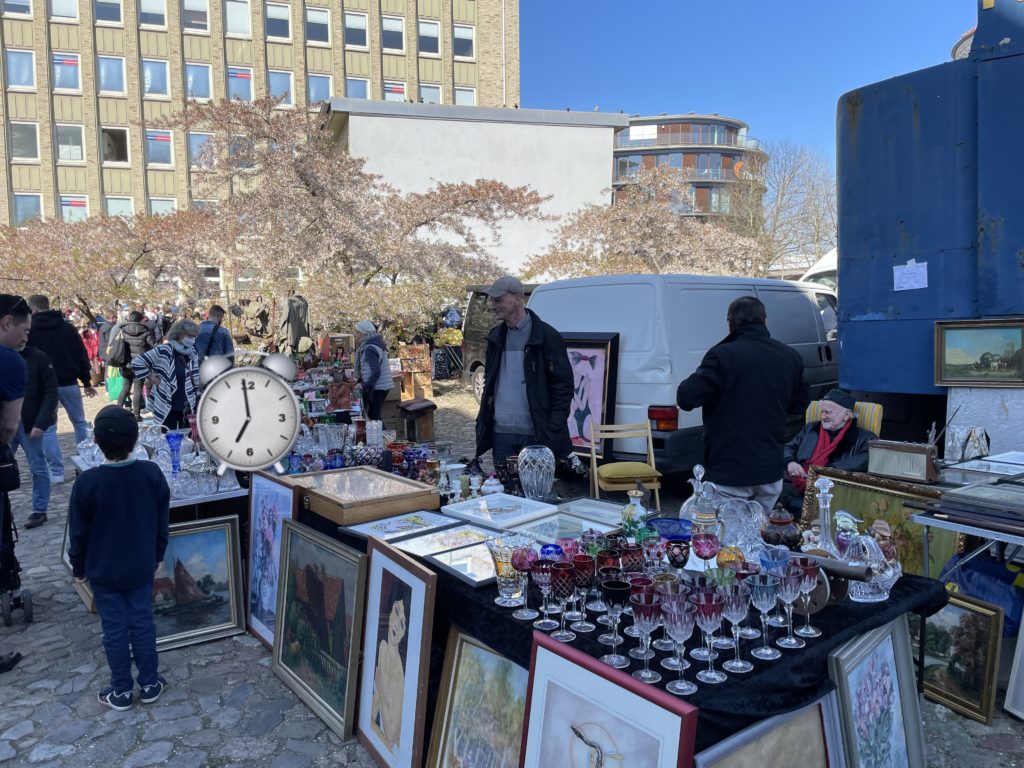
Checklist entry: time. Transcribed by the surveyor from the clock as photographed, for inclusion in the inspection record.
6:59
